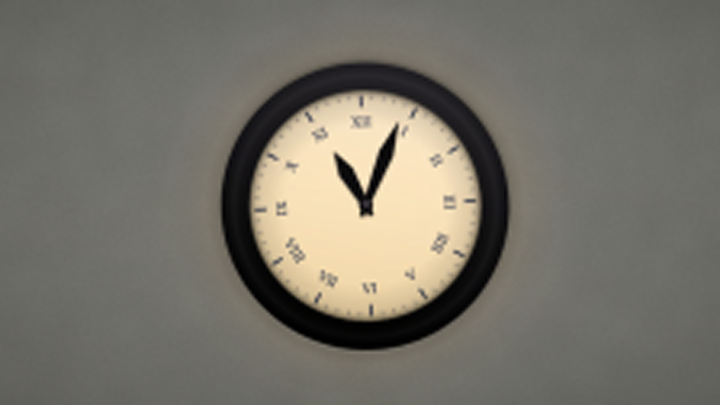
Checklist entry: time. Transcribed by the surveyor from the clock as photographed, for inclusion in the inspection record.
11:04
